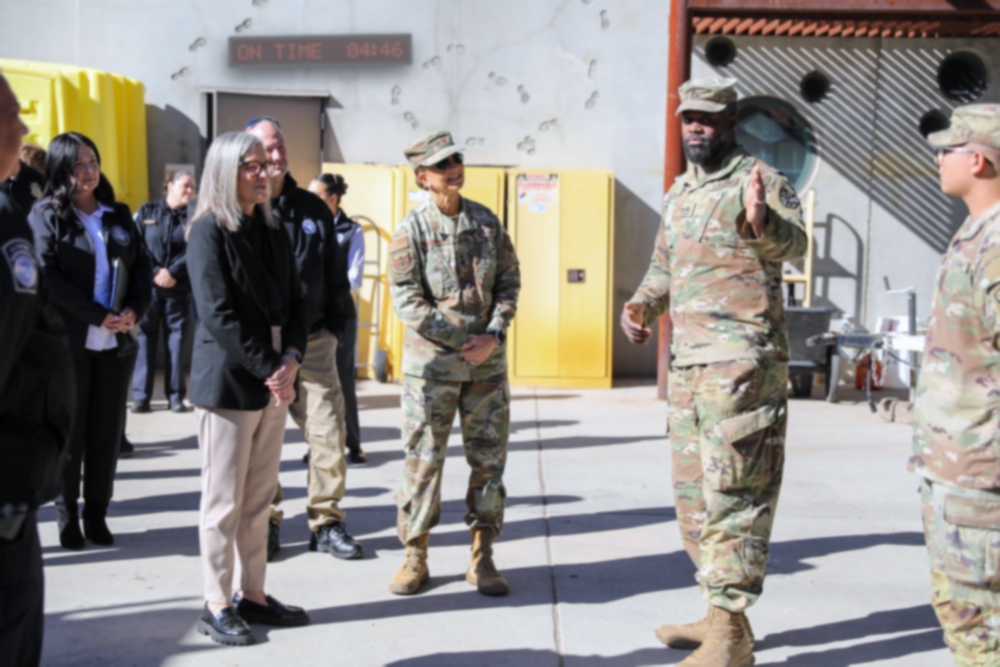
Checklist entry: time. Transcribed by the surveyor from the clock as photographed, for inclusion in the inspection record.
4:46
